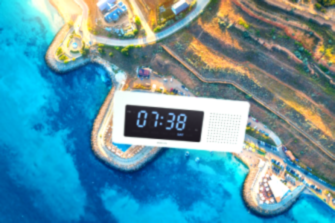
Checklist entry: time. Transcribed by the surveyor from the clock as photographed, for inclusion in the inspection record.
7:38
